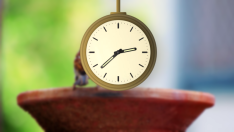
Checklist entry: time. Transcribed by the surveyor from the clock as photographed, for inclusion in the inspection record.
2:38
